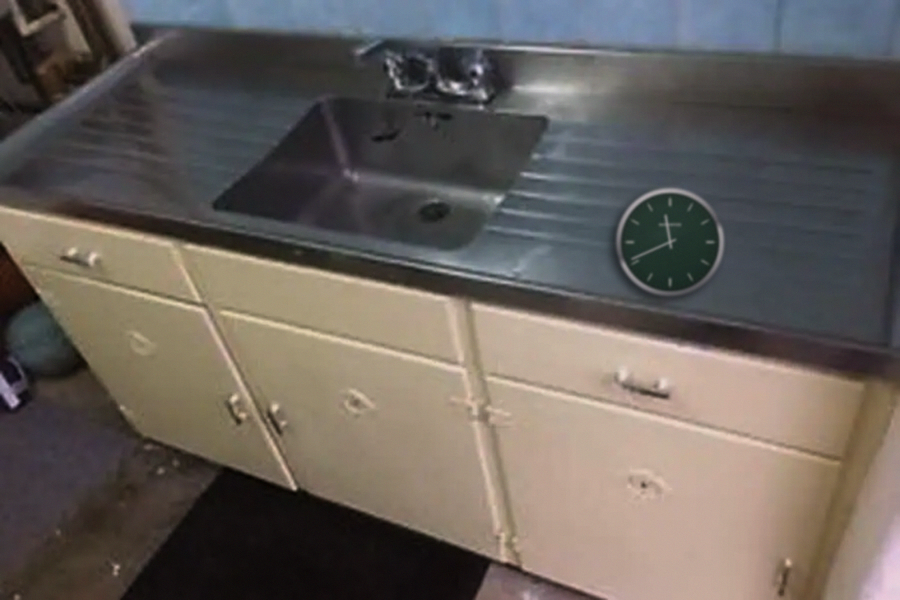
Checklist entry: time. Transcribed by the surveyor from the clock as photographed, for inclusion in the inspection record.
11:41
